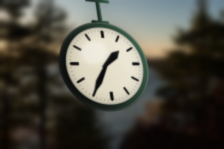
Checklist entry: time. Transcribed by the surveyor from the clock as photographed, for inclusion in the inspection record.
1:35
